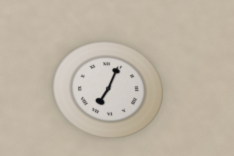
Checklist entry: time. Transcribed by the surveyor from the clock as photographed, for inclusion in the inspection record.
7:04
